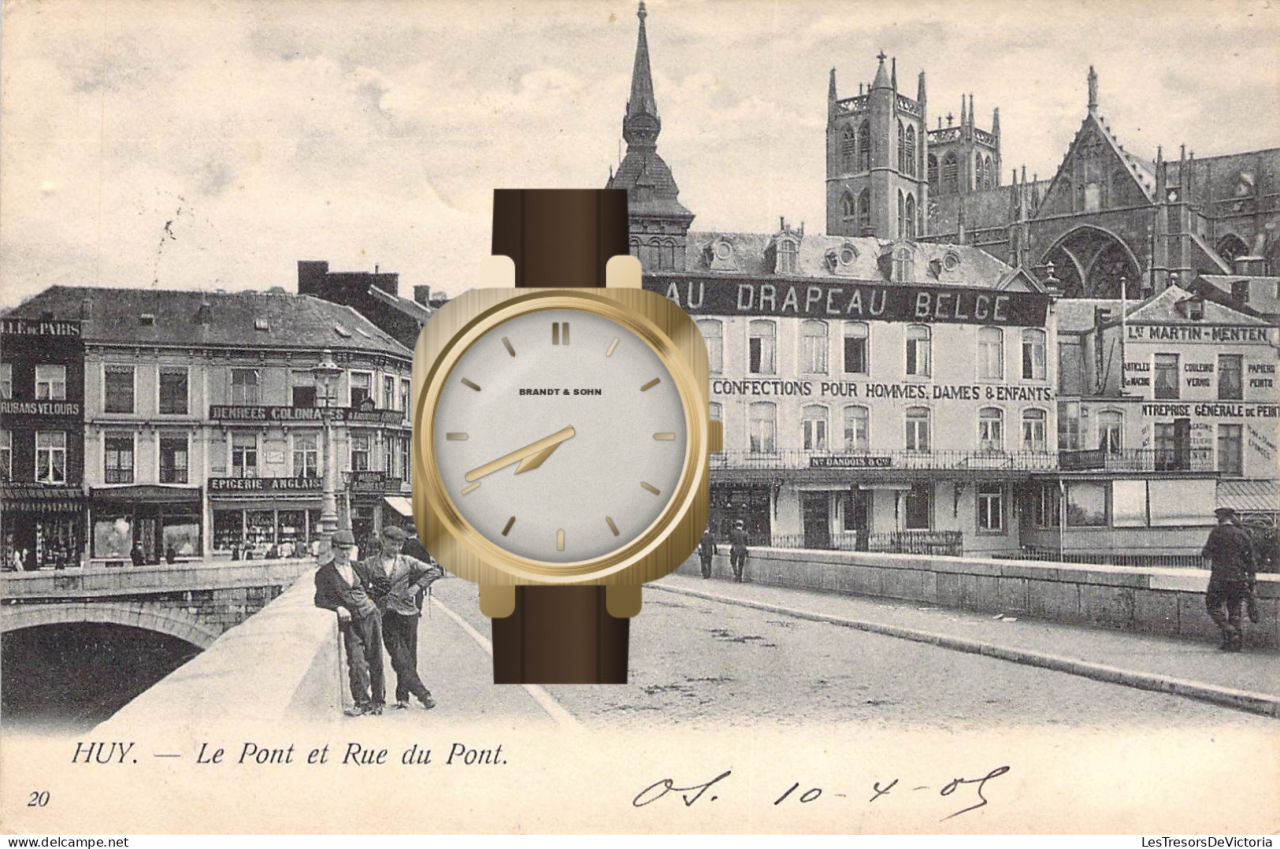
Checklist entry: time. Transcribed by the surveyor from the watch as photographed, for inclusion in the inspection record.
7:41
